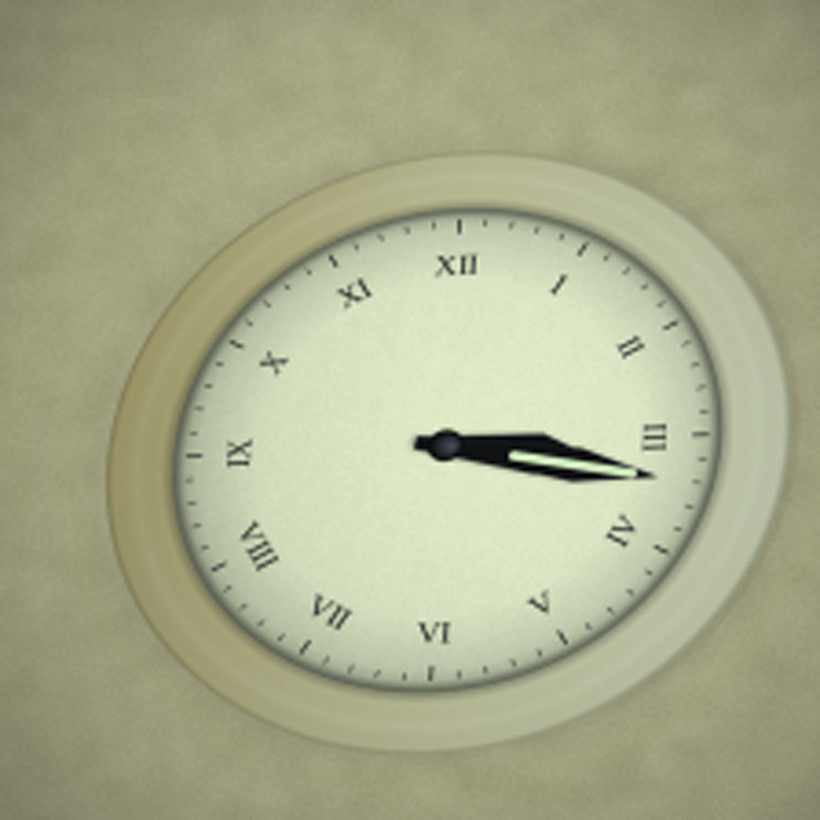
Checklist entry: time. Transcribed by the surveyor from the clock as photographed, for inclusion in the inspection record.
3:17
